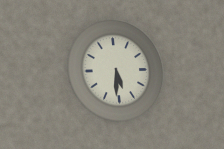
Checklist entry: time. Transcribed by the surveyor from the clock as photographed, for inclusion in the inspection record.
5:31
